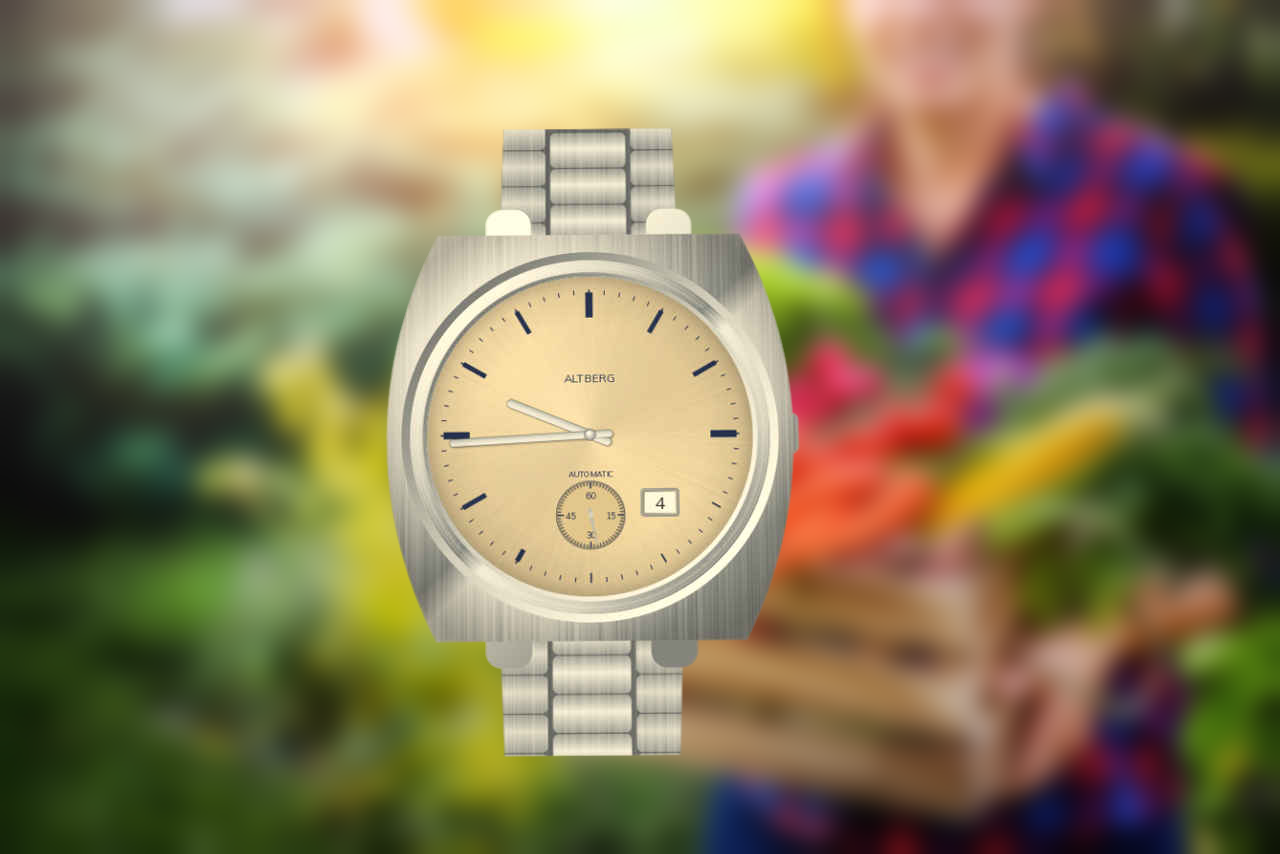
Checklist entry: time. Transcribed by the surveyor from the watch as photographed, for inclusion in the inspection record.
9:44:28
